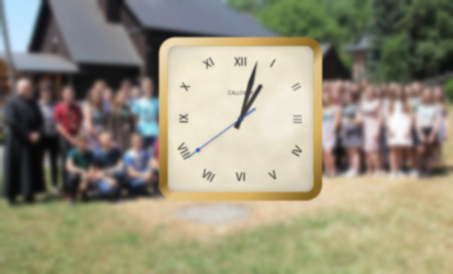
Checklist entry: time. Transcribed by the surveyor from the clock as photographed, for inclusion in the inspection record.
1:02:39
